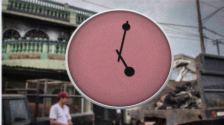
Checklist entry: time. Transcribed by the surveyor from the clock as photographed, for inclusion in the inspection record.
5:02
